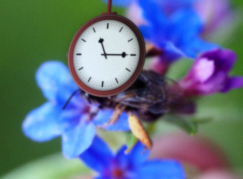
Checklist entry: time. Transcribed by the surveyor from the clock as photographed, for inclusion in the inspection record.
11:15
